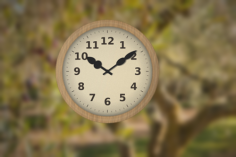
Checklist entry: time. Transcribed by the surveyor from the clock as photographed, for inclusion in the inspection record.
10:09
